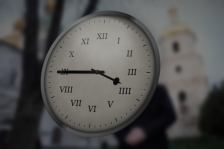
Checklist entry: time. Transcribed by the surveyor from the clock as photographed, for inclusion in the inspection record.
3:45
